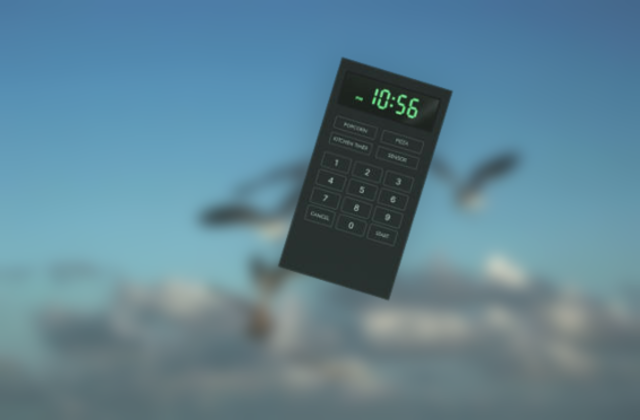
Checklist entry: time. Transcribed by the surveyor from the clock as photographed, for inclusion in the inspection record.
10:56
